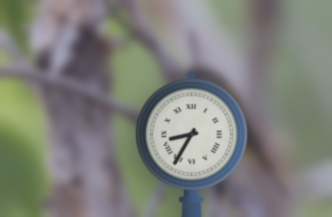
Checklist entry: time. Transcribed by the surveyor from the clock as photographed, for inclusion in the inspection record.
8:35
